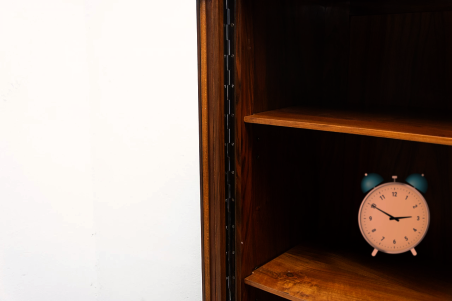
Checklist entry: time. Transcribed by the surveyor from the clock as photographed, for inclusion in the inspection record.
2:50
